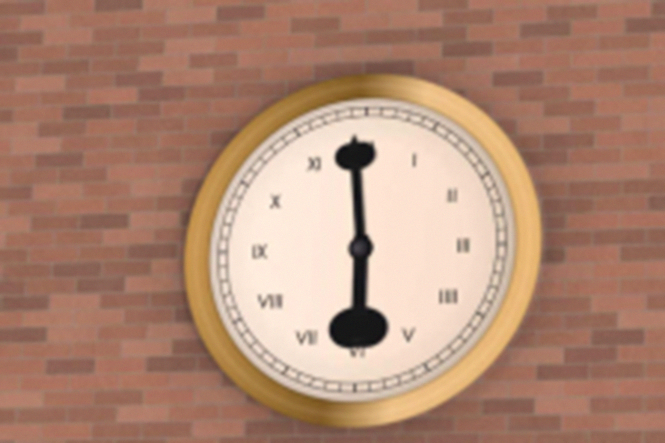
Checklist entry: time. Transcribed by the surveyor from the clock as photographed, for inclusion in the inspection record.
5:59
